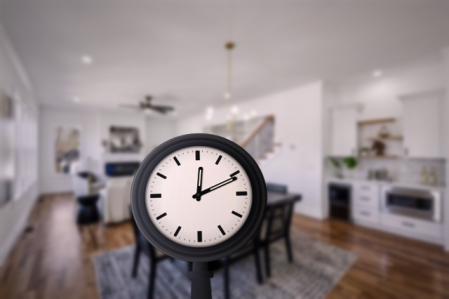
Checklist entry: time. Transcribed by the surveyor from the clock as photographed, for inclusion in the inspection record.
12:11
